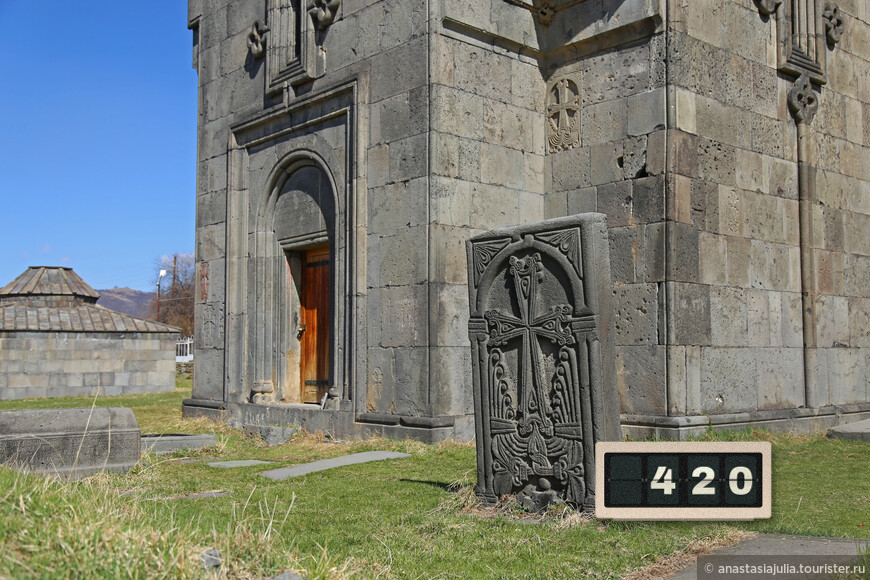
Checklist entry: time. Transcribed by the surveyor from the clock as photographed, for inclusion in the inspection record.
4:20
